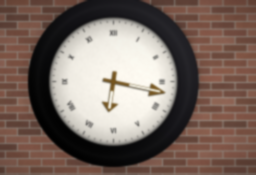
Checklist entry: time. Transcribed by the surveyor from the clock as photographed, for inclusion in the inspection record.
6:17
